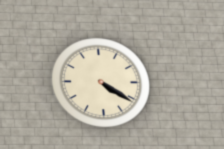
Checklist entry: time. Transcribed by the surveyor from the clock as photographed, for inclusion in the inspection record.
4:21
